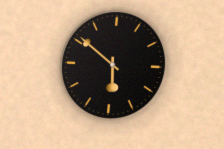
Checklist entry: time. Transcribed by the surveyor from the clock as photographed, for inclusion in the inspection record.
5:51
